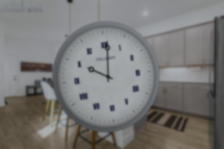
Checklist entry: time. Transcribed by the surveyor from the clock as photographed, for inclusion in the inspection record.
10:01
